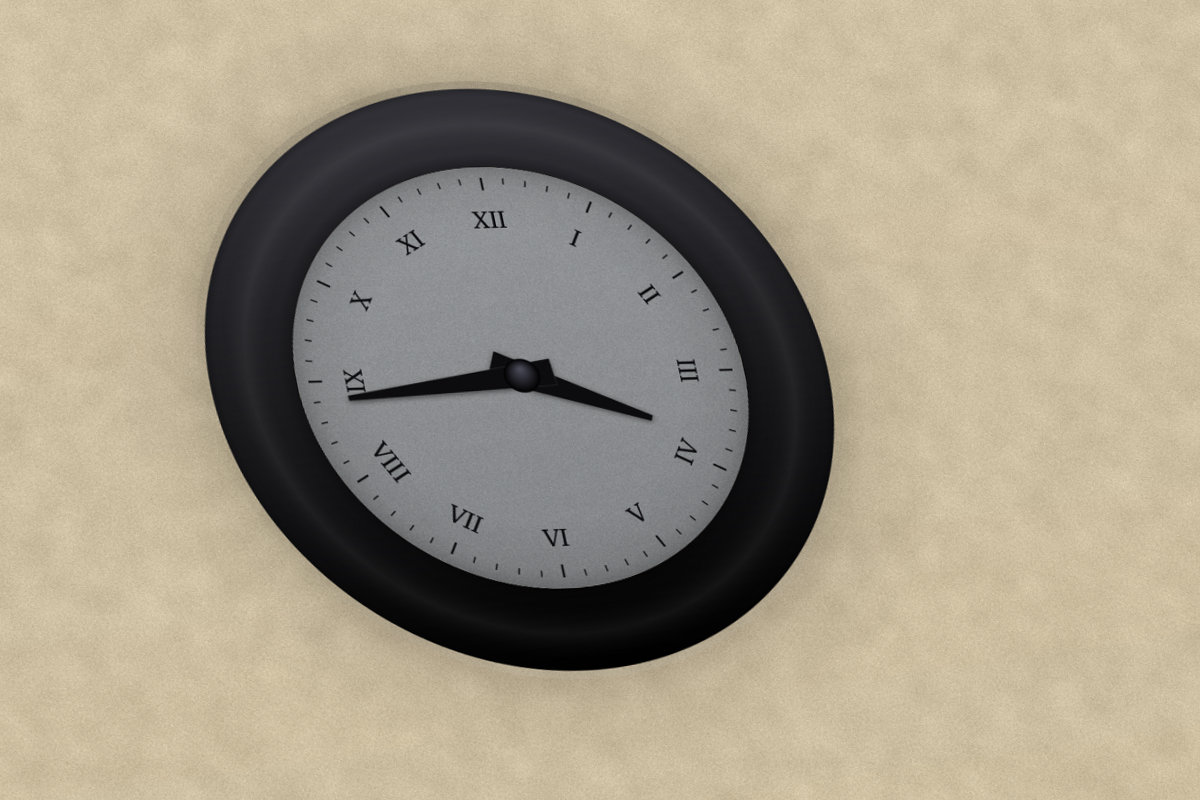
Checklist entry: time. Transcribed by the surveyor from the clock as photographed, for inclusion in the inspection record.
3:44
